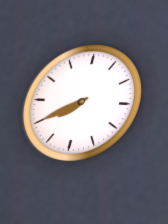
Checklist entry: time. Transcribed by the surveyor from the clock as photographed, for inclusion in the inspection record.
7:40
